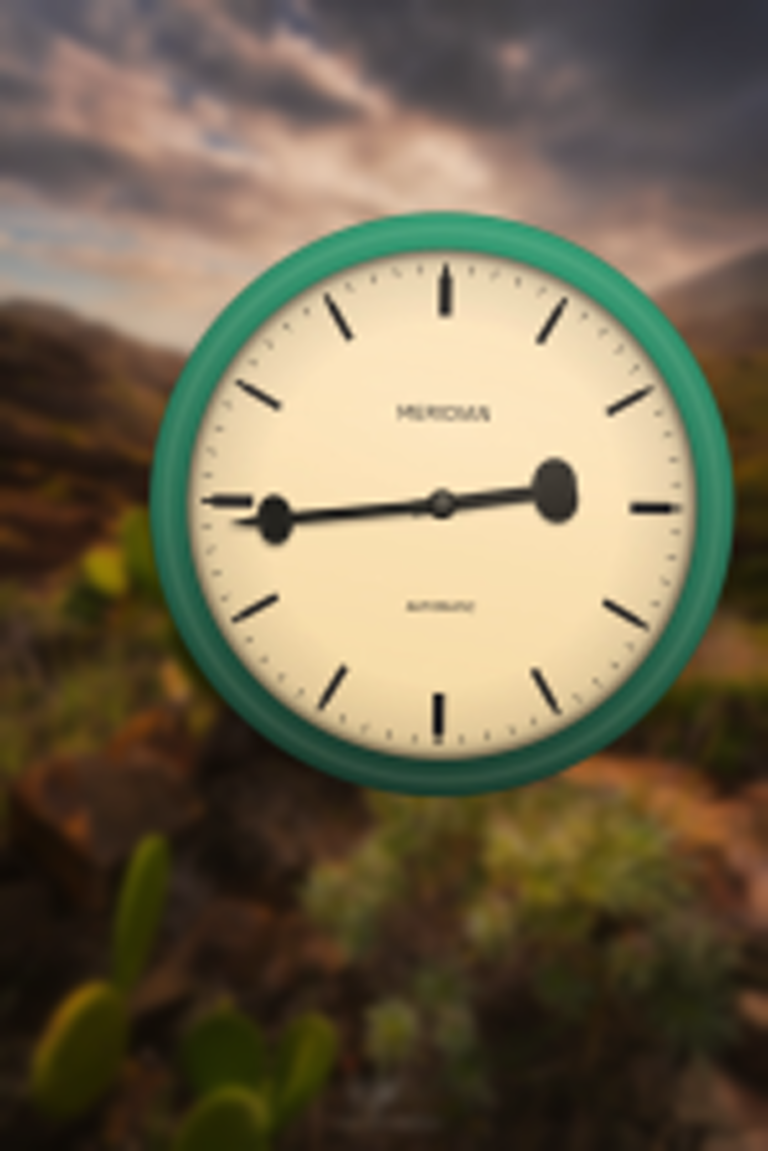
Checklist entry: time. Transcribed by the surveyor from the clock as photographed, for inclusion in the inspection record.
2:44
